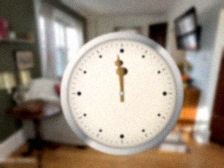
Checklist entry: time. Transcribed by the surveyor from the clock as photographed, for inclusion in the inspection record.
11:59
